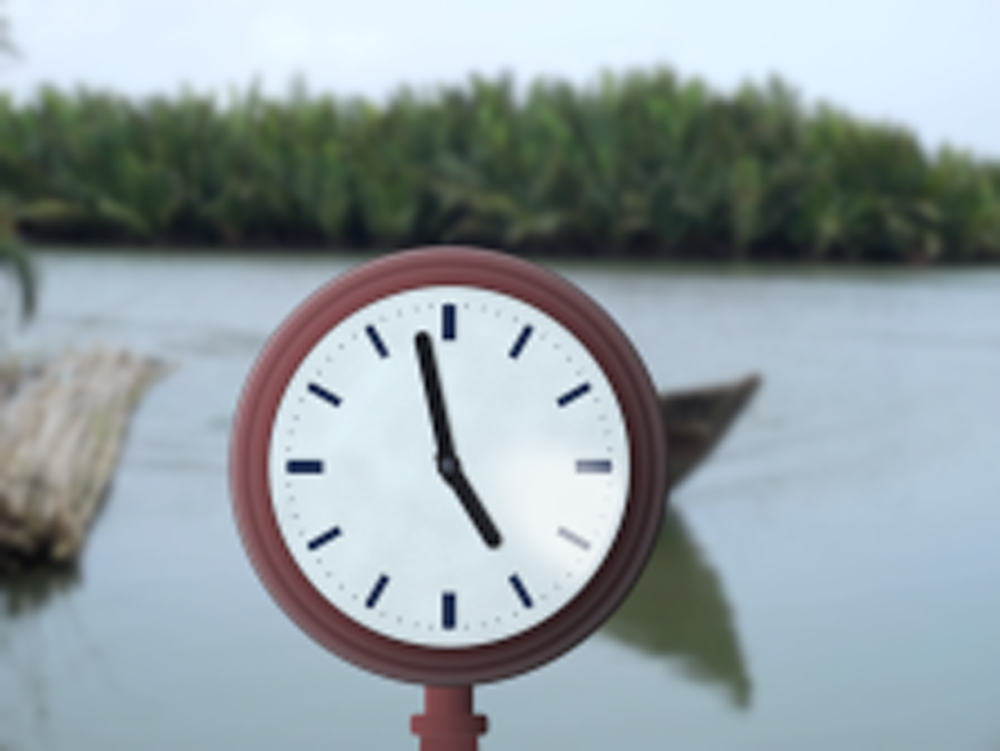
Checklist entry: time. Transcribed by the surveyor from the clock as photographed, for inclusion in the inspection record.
4:58
